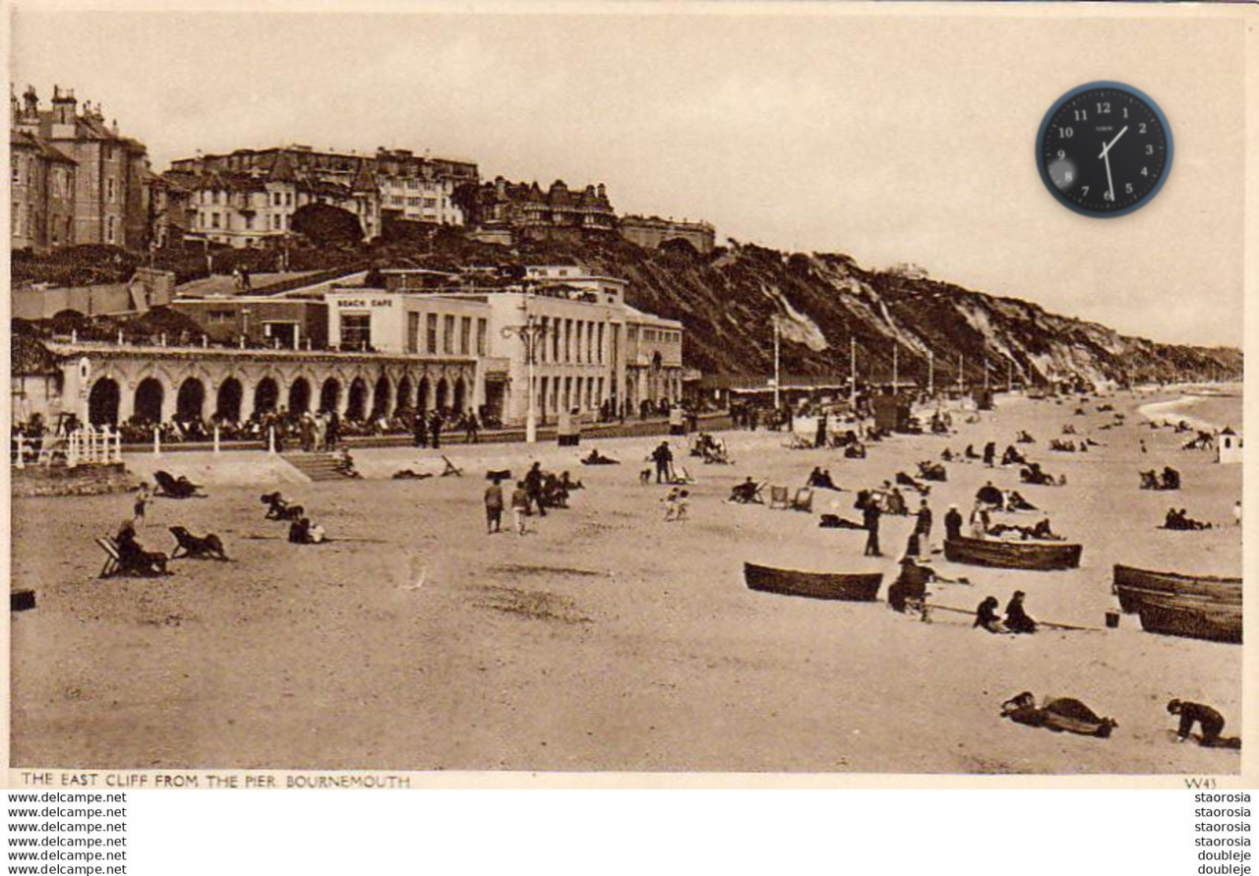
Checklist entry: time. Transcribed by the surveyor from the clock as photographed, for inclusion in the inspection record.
1:29
